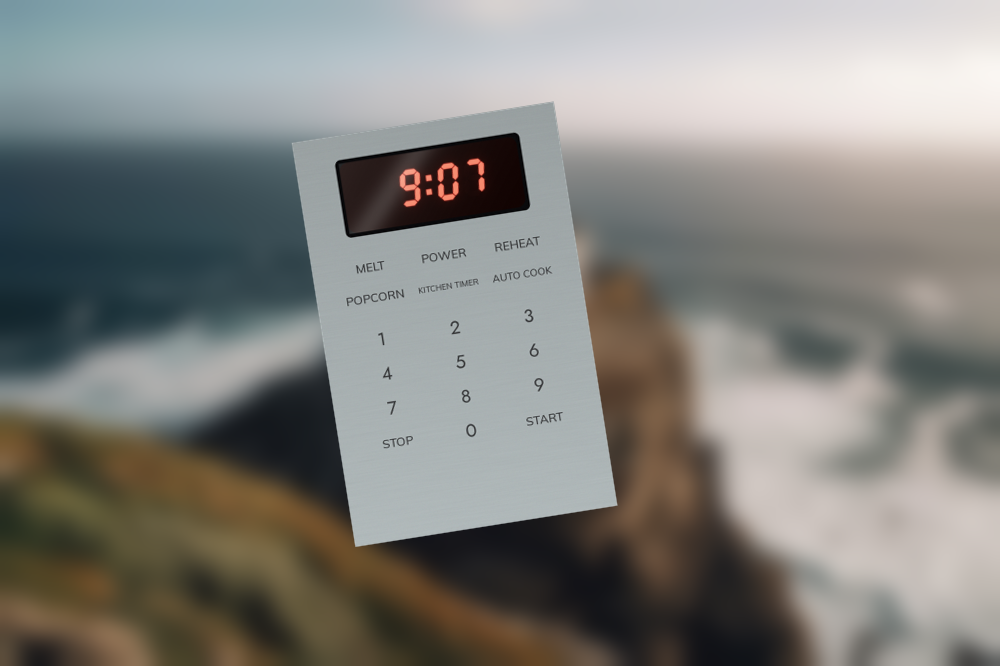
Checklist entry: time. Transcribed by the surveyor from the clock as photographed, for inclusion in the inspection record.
9:07
